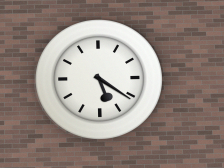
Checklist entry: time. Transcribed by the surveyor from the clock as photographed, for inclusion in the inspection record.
5:21
